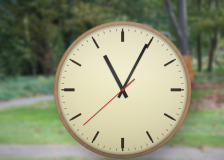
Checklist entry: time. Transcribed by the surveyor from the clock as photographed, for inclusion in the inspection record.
11:04:38
